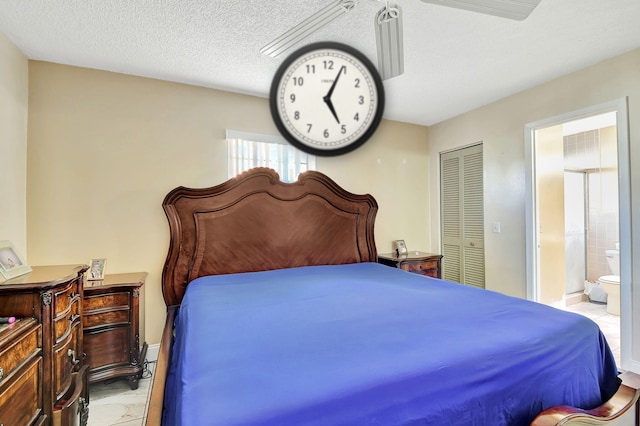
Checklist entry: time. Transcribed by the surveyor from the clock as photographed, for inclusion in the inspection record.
5:04
